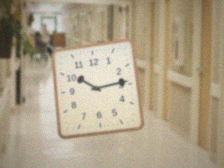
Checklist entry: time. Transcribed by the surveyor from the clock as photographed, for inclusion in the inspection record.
10:14
